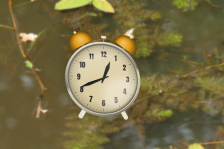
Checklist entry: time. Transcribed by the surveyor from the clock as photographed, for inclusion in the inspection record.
12:41
